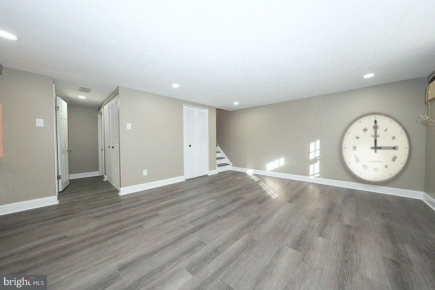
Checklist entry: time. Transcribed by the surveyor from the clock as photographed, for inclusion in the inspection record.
3:00
